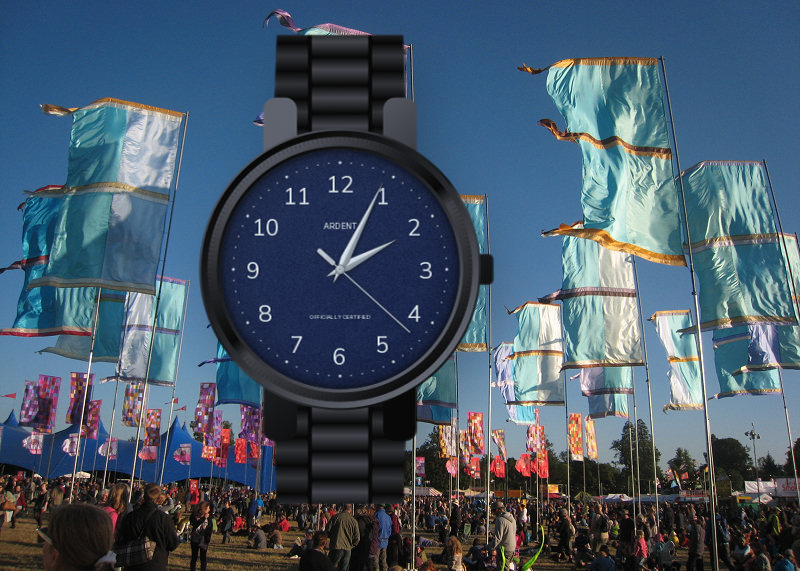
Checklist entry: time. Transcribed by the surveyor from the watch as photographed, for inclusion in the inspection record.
2:04:22
